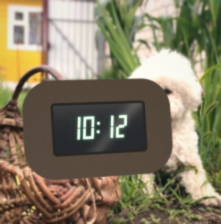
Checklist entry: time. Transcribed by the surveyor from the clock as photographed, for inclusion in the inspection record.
10:12
